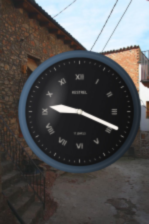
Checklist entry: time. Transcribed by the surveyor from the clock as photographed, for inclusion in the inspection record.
9:19
